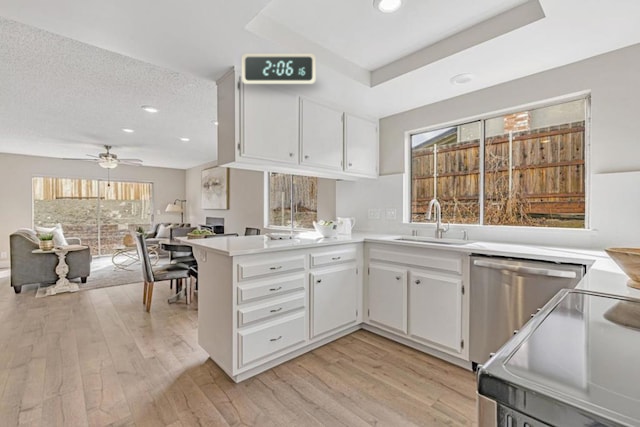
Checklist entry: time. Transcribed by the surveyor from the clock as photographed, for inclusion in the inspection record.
2:06
